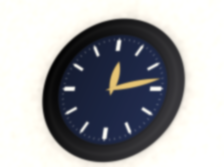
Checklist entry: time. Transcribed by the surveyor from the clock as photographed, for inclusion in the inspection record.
12:13
